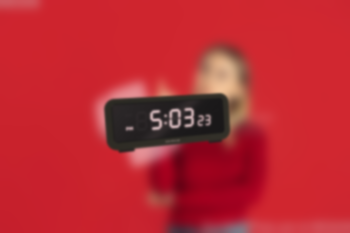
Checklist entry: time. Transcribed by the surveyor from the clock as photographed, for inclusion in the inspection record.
5:03
